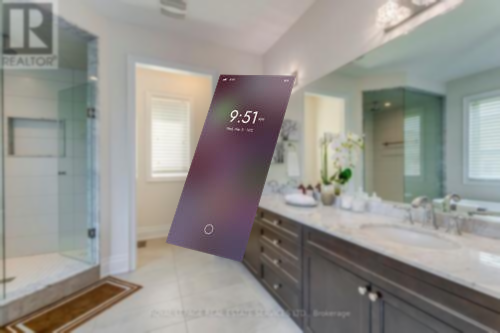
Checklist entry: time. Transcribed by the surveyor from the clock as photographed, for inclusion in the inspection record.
9:51
